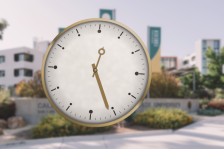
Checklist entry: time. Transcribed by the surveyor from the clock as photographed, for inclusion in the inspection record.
12:26
